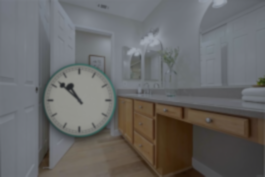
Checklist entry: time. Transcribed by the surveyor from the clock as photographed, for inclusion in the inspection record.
10:52
